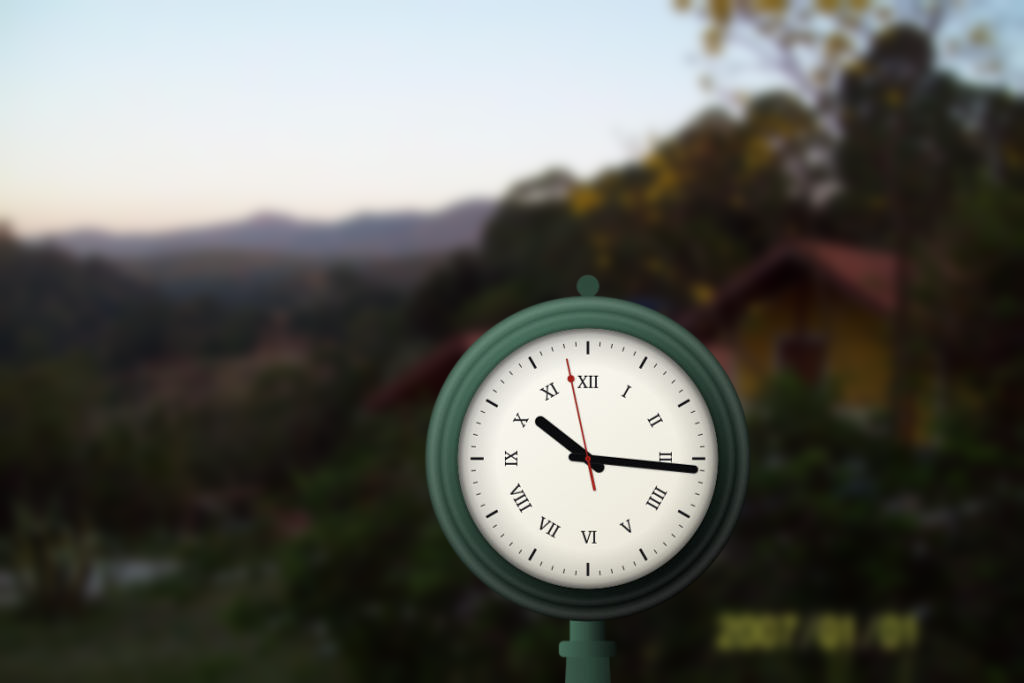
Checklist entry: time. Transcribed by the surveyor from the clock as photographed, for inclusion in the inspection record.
10:15:58
